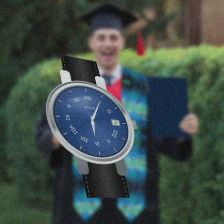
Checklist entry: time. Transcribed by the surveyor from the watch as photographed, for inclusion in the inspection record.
6:05
